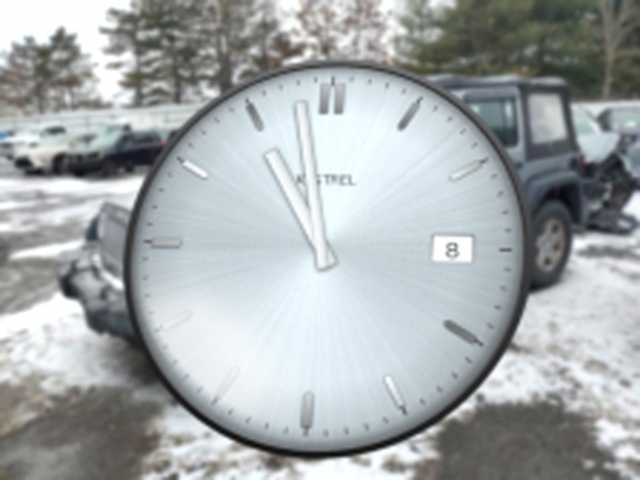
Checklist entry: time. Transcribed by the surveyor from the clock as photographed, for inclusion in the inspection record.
10:58
